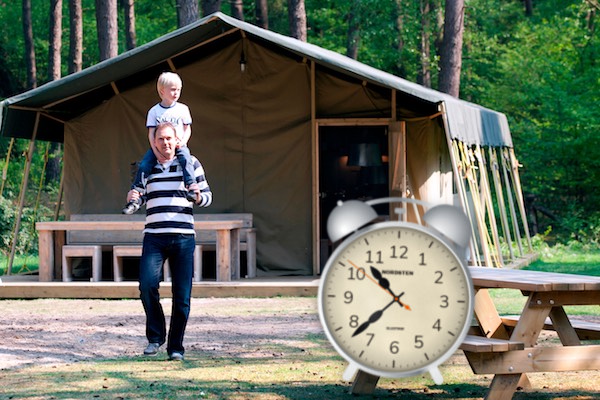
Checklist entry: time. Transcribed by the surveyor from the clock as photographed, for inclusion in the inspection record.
10:37:51
